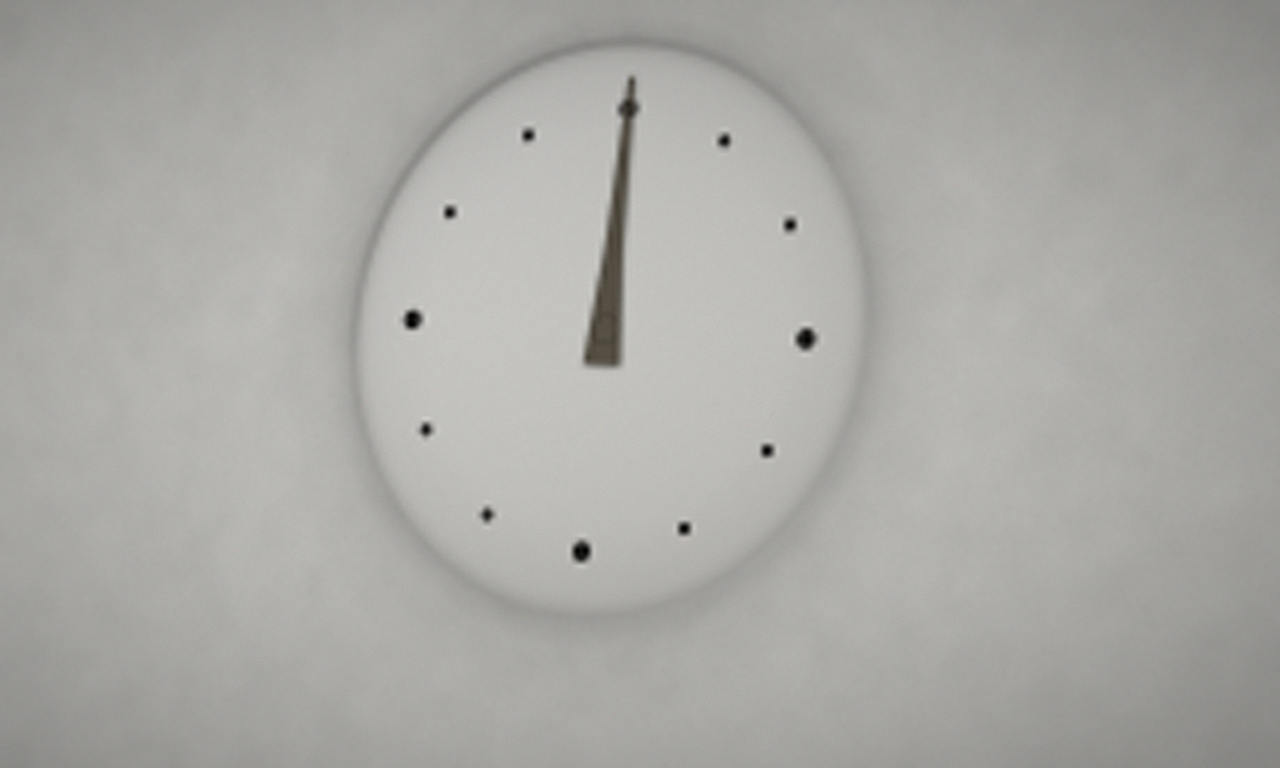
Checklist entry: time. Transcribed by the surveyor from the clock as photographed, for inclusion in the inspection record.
12:00
